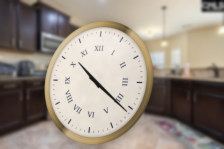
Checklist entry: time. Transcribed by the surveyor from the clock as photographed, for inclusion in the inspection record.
10:21
